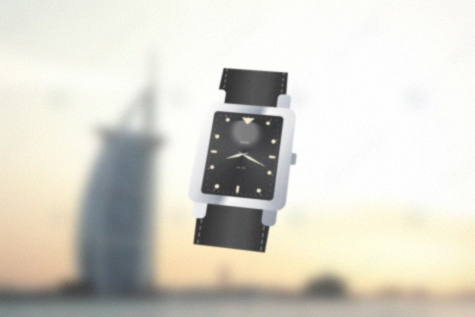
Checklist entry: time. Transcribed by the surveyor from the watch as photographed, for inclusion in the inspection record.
8:19
